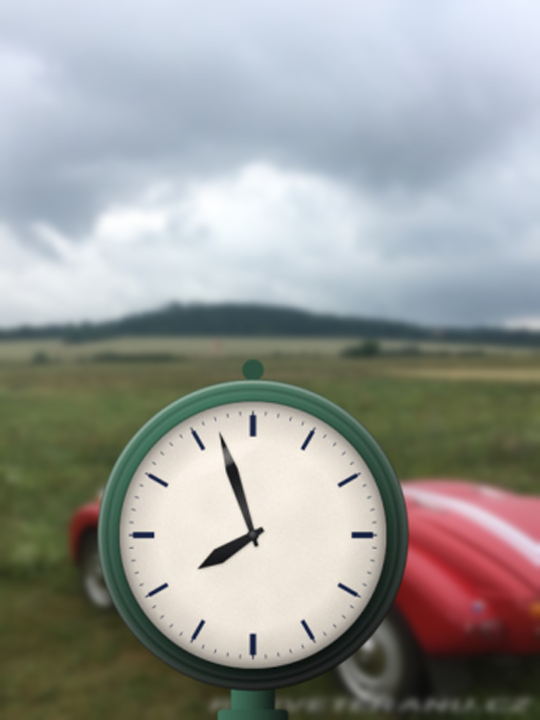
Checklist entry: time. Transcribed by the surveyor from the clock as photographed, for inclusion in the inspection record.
7:57
